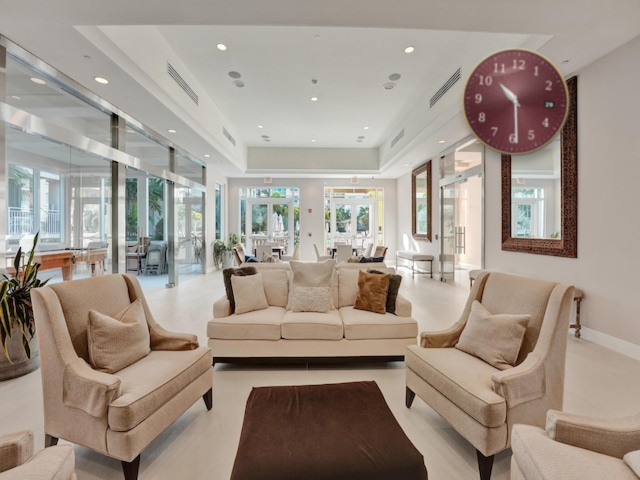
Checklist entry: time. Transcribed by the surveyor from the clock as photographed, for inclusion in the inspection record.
10:29
